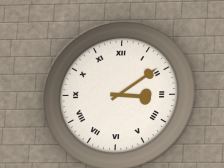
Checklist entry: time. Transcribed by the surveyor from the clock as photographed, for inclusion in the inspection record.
3:09
